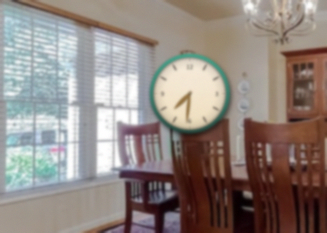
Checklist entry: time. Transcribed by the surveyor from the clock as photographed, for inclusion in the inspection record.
7:31
